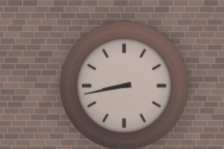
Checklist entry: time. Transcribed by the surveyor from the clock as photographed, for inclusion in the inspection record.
8:43
